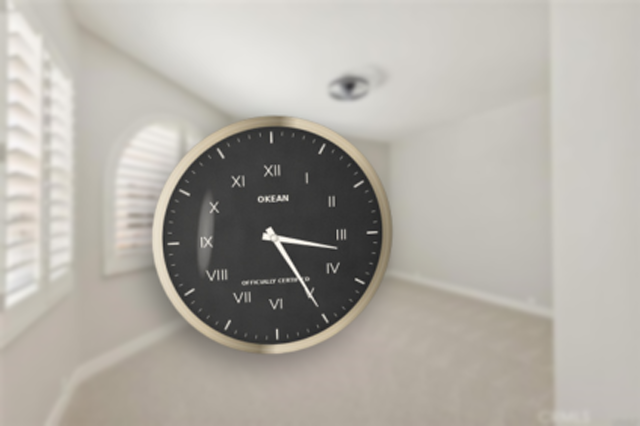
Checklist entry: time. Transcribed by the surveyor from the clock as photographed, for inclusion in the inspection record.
3:25
